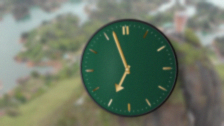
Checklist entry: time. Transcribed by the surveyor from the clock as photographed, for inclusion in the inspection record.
6:57
